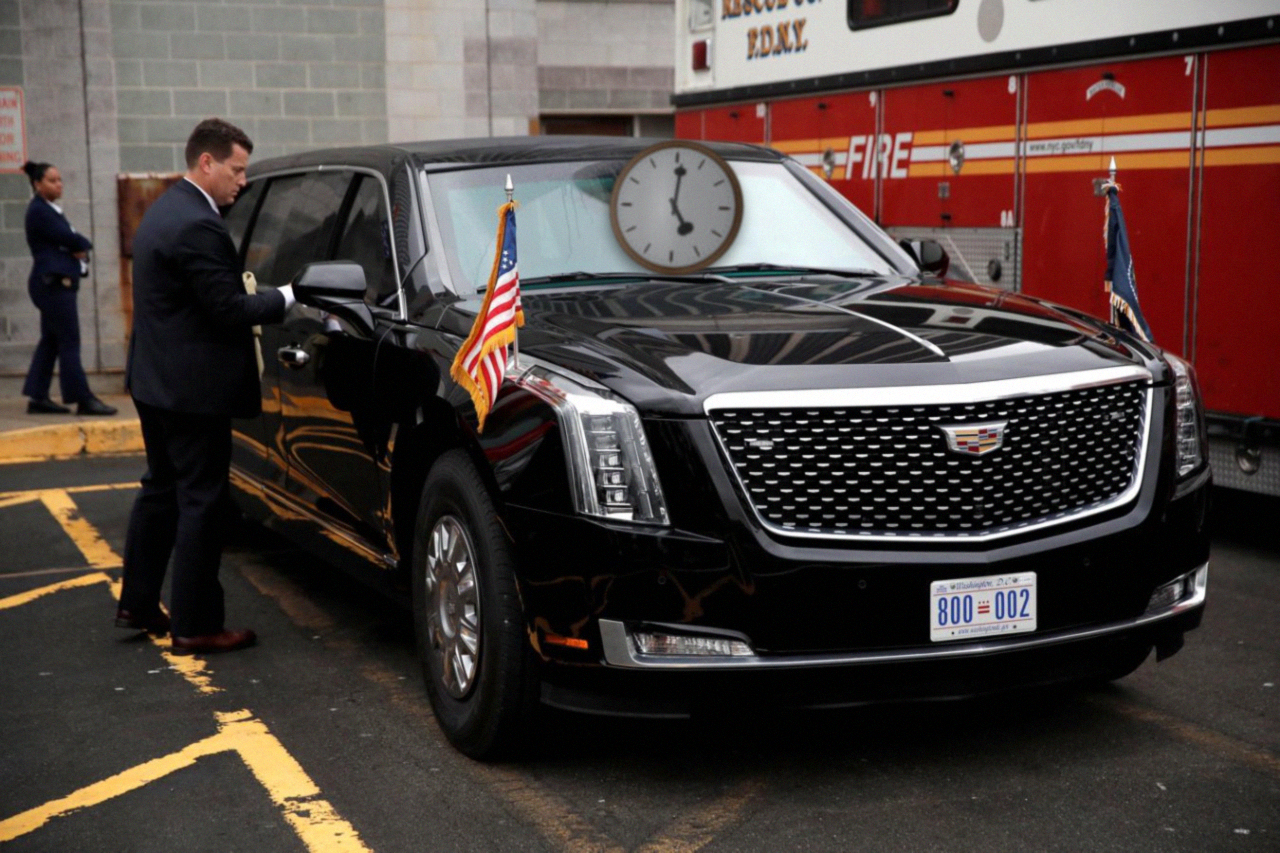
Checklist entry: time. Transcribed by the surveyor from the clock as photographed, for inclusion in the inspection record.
5:01
